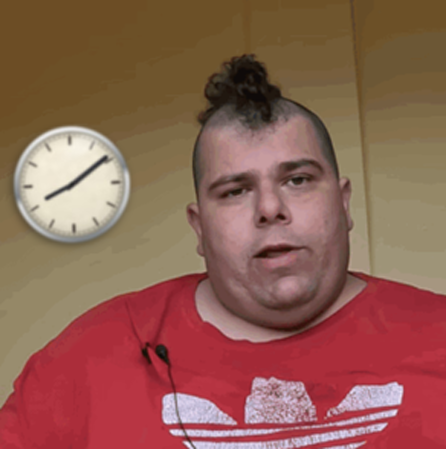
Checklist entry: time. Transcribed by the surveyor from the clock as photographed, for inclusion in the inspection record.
8:09
